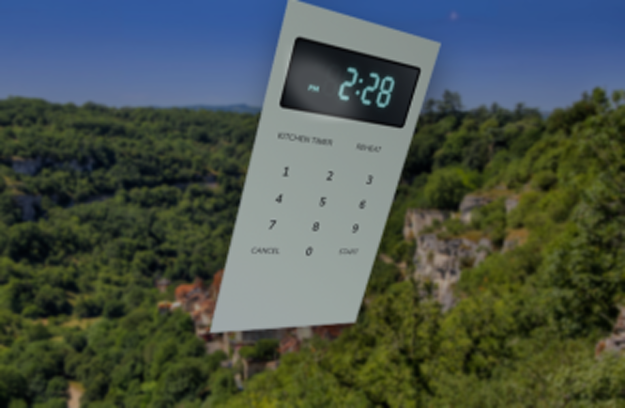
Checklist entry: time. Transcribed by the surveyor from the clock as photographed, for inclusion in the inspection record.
2:28
